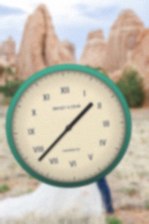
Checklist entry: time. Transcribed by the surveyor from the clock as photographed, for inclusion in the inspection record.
1:38
